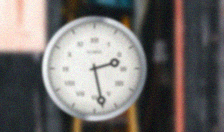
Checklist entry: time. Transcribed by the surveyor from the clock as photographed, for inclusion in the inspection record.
2:28
